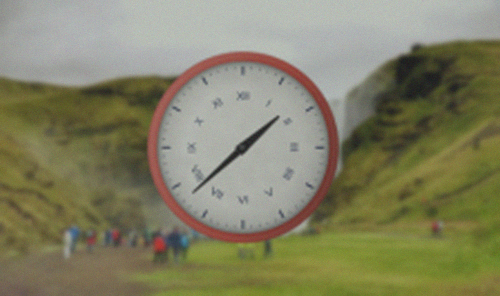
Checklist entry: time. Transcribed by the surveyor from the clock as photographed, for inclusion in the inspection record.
1:38
